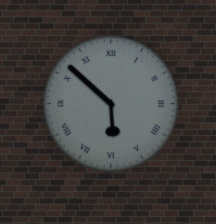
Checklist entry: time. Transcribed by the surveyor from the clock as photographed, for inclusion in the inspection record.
5:52
